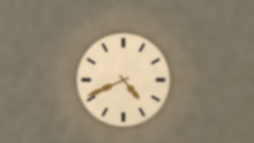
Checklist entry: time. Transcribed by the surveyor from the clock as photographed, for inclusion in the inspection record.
4:41
